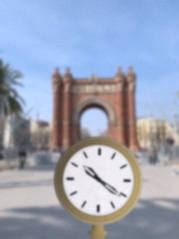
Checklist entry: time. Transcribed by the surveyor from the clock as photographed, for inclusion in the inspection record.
10:21
